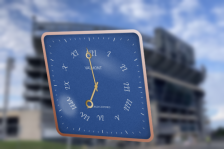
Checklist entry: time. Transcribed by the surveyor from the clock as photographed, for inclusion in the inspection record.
6:59
